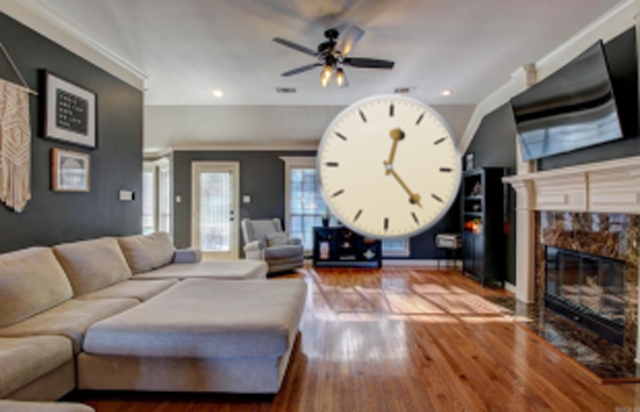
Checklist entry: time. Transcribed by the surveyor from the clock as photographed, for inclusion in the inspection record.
12:23
